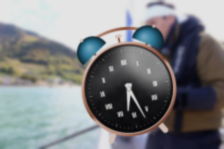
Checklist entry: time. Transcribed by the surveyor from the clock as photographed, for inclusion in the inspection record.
6:27
